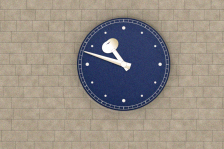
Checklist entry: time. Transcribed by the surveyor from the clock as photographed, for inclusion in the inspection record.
10:48
